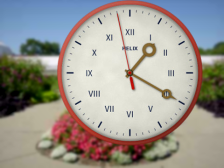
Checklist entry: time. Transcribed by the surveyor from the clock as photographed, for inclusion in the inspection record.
1:19:58
